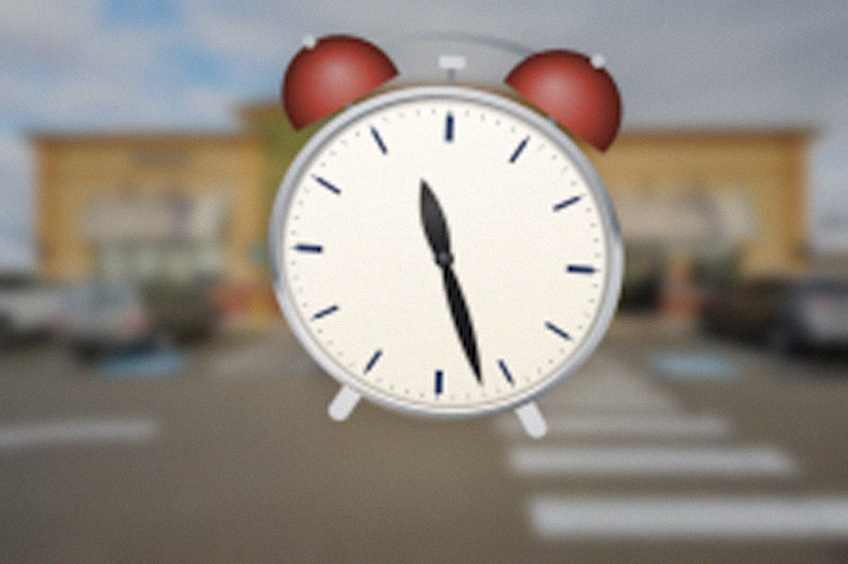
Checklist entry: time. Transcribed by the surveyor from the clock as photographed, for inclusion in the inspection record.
11:27
